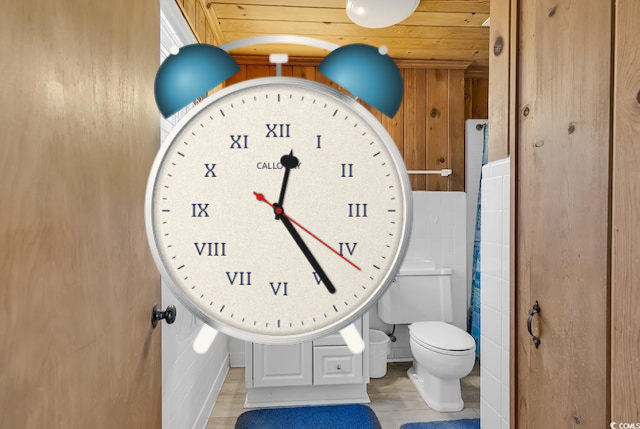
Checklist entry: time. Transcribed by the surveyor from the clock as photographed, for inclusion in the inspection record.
12:24:21
